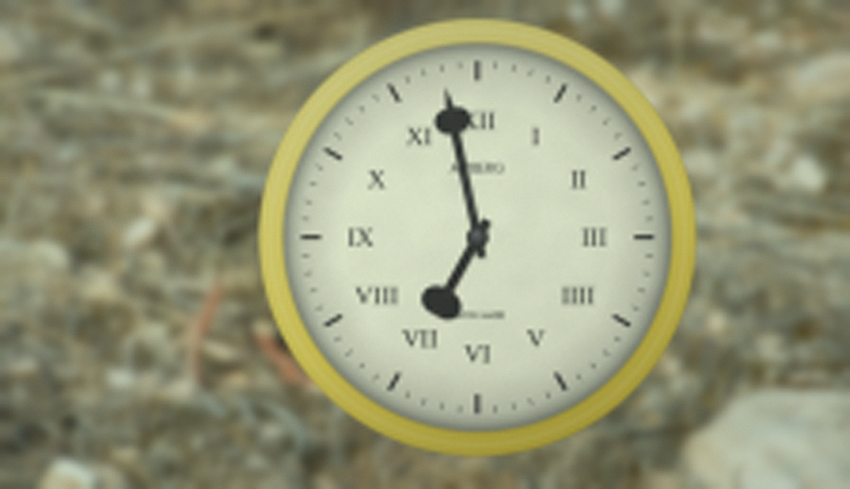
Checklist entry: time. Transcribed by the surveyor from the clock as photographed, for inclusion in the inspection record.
6:58
